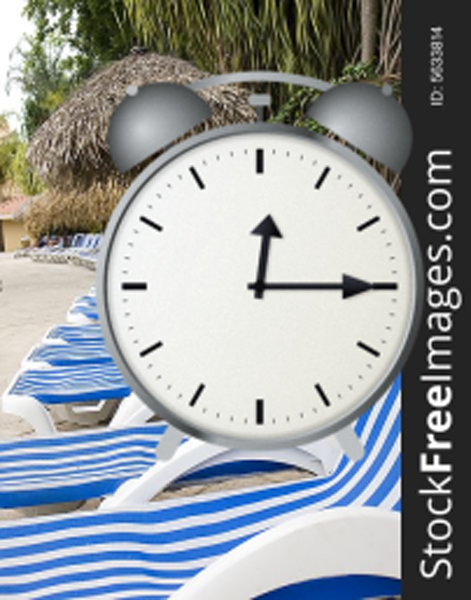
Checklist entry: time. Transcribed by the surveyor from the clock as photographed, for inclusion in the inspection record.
12:15
